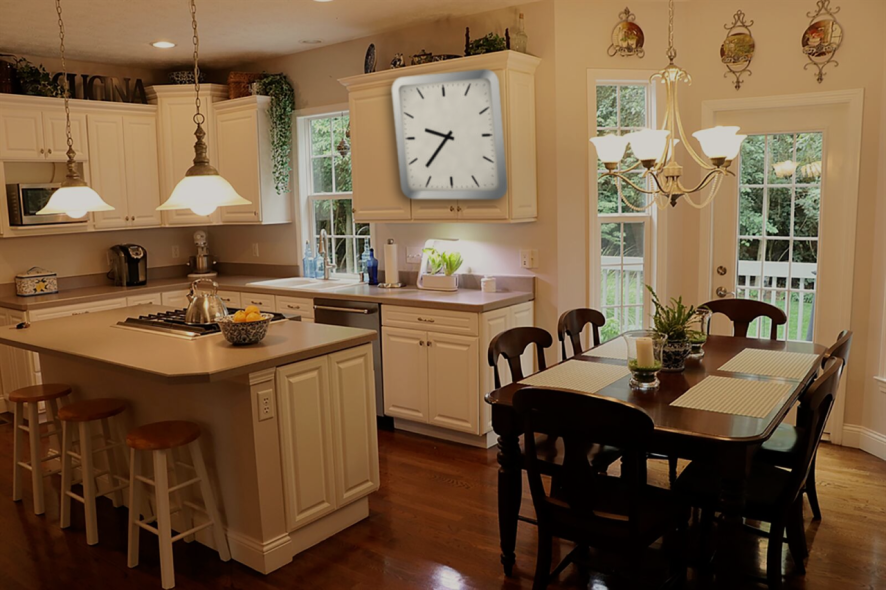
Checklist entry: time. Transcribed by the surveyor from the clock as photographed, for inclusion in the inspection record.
9:37
